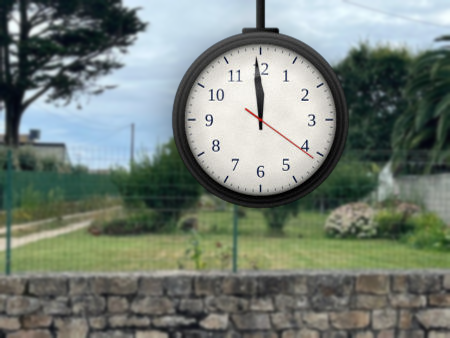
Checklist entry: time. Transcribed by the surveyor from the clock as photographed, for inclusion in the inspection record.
11:59:21
